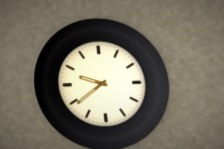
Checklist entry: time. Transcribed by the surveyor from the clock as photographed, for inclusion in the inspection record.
9:39
